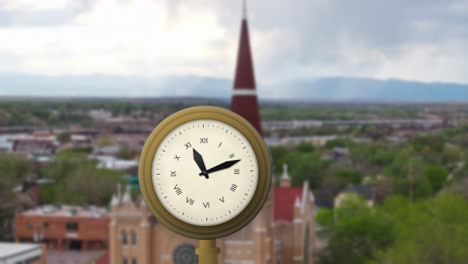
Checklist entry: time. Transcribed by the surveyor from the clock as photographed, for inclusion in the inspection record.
11:12
